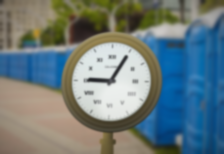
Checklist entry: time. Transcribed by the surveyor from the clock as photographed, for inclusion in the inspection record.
9:05
